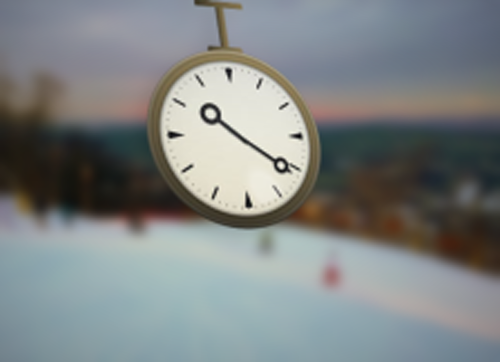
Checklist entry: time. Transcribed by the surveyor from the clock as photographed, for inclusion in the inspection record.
10:21
